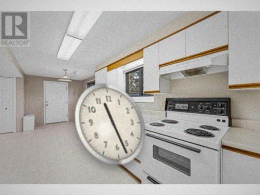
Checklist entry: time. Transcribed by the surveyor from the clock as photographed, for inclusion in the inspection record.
11:27
